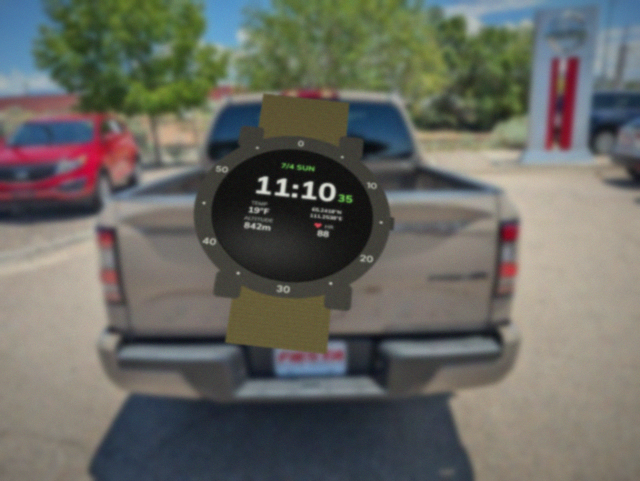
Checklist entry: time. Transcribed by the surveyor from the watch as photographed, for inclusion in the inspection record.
11:10:35
